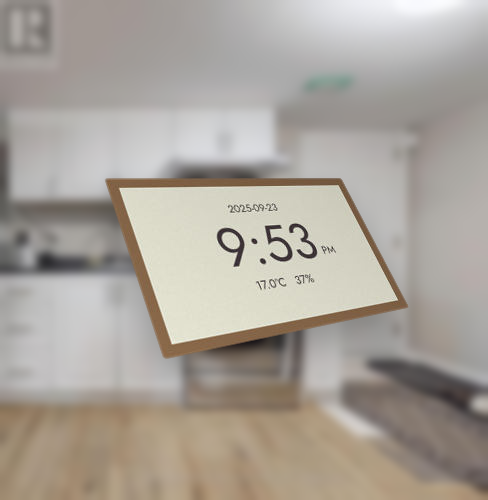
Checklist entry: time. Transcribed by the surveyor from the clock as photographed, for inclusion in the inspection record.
9:53
